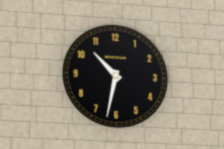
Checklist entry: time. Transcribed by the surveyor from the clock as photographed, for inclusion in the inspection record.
10:32
